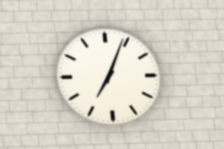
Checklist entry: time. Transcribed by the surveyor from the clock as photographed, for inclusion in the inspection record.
7:04
